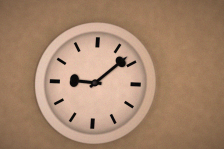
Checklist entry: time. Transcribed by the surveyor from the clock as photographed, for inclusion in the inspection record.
9:08
